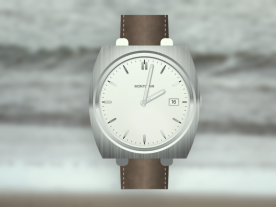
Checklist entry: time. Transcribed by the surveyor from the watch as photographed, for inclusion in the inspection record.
2:02
